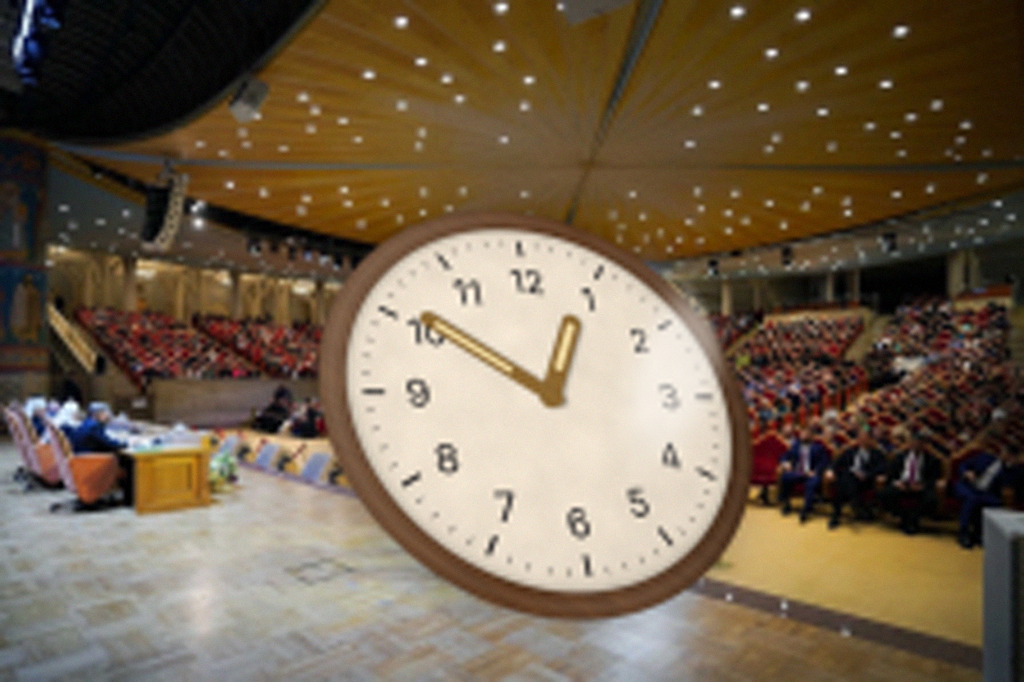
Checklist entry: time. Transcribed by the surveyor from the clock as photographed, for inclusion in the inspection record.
12:51
